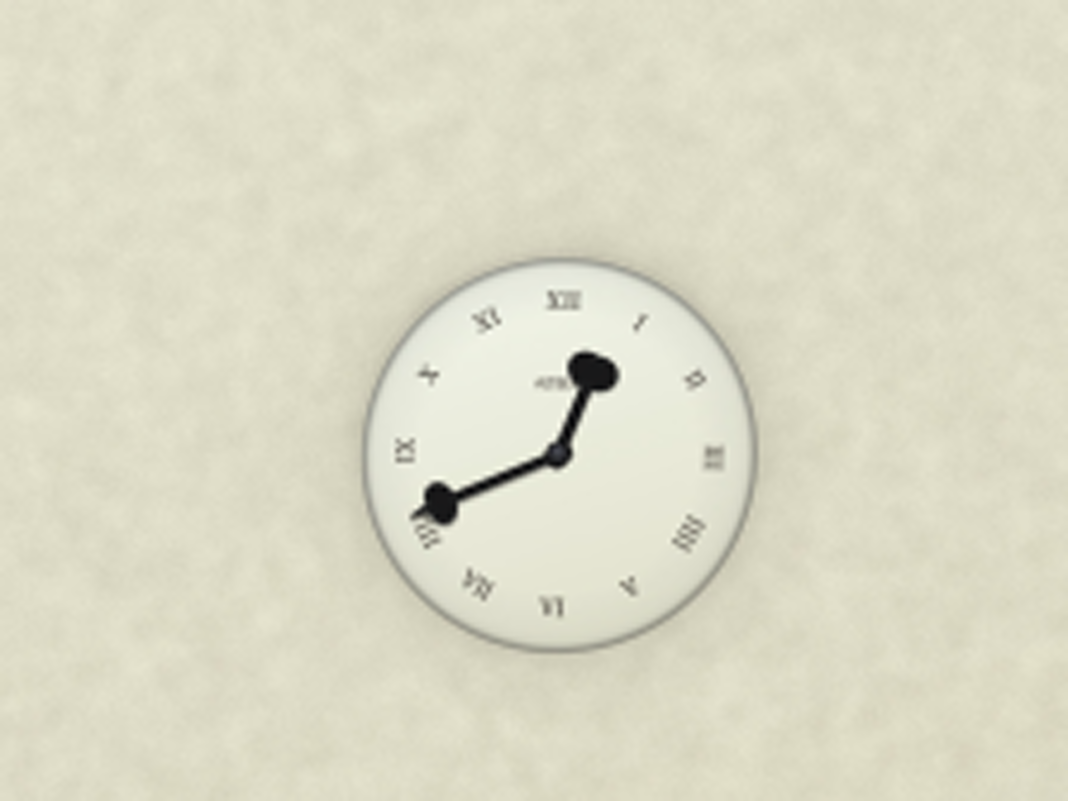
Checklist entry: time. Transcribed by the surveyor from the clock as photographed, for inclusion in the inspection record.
12:41
